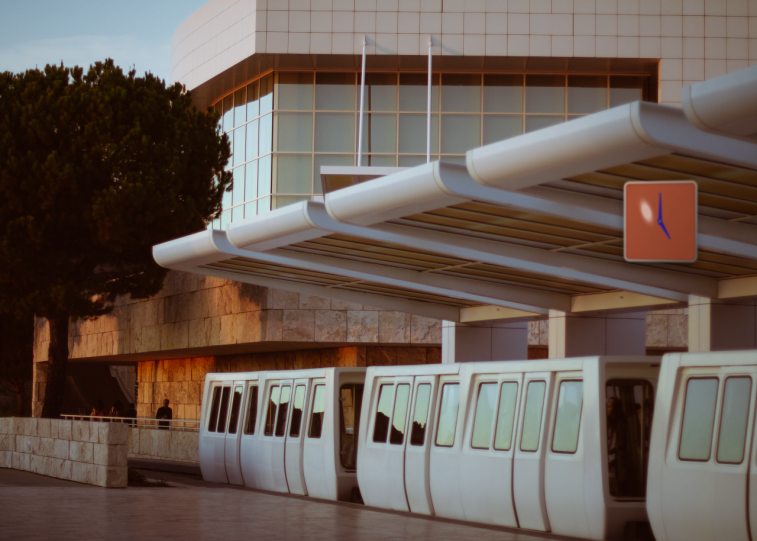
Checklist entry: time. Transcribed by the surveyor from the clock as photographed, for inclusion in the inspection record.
5:00
